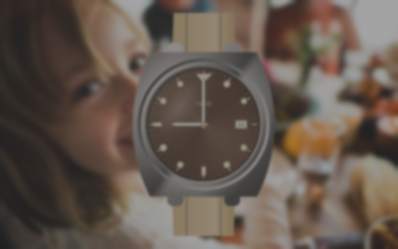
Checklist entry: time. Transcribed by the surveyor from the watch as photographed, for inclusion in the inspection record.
9:00
